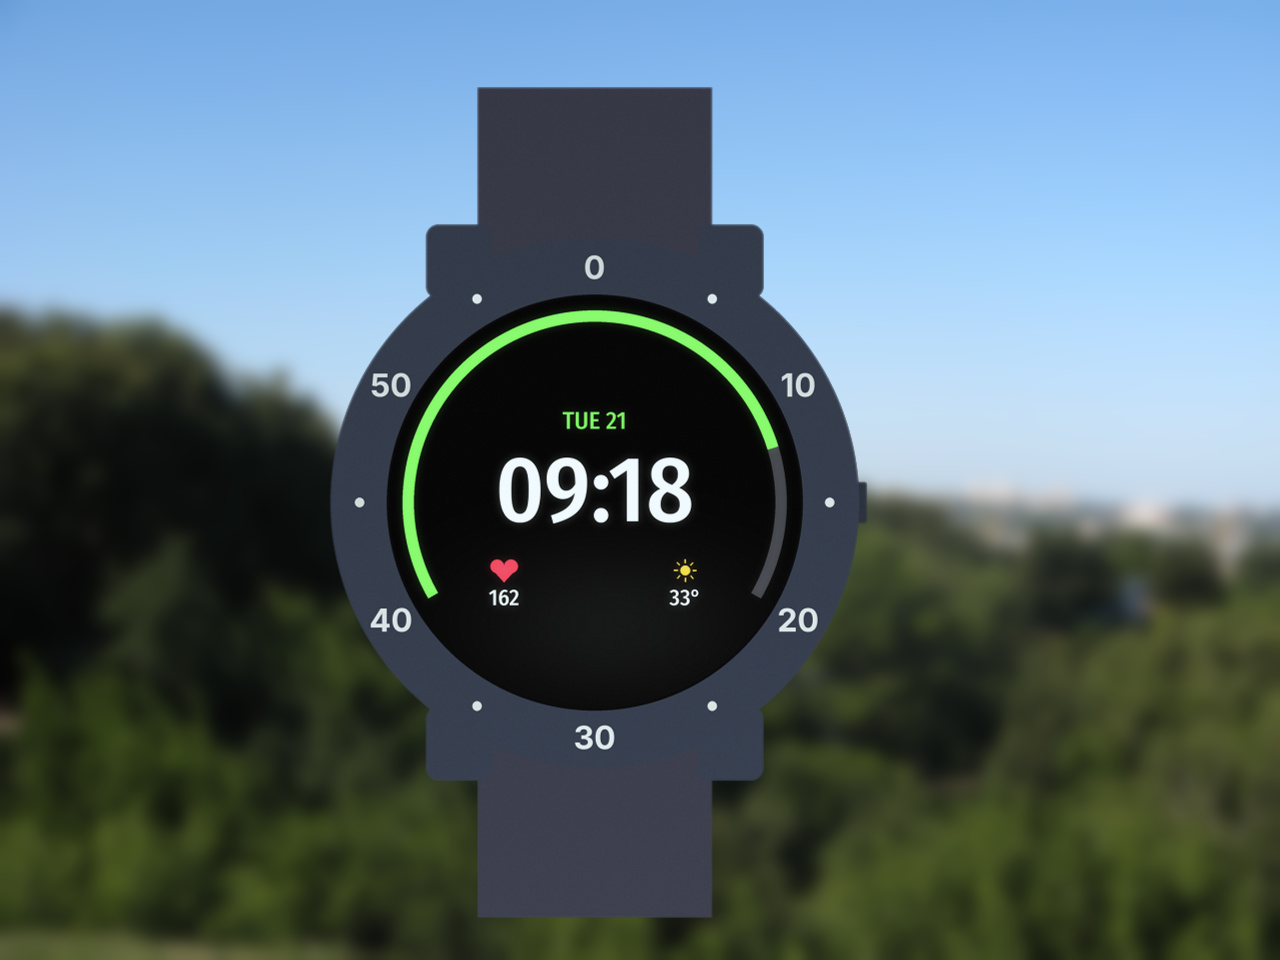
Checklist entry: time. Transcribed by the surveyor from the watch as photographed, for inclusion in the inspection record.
9:18
